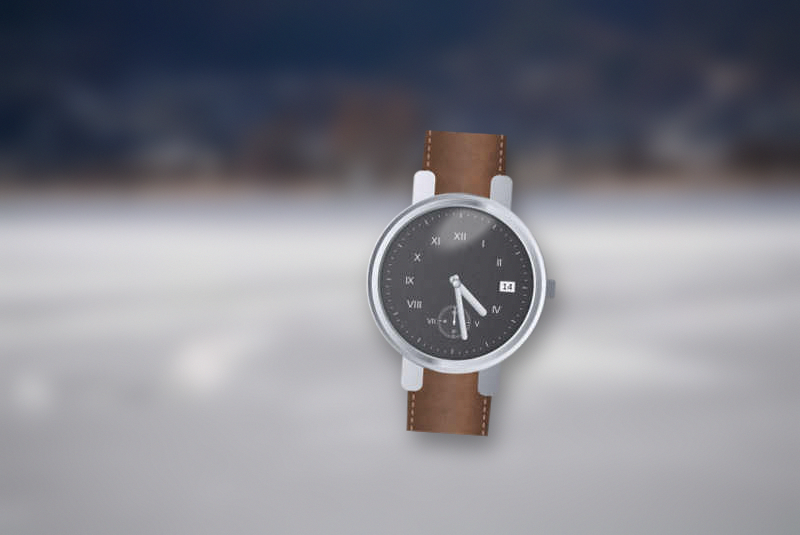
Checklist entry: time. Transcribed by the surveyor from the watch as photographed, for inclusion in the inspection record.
4:28
